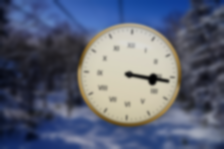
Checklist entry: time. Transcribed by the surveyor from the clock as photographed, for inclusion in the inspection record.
3:16
